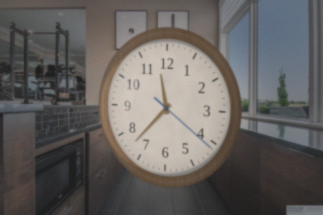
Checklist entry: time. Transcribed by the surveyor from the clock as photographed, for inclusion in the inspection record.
11:37:21
